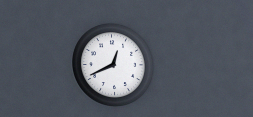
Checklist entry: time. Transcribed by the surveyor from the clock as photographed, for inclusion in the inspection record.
12:41
